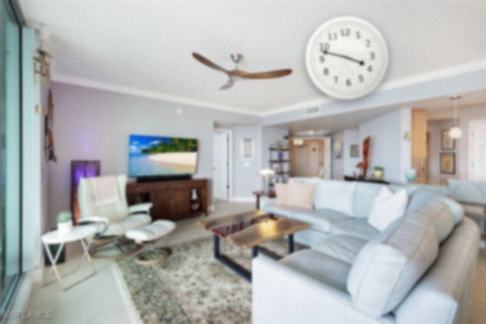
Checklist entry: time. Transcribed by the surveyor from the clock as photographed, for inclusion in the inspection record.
3:48
